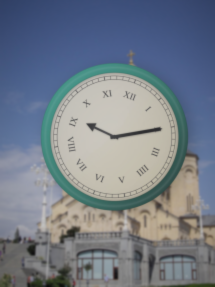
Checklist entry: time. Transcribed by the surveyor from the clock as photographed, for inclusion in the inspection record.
9:10
